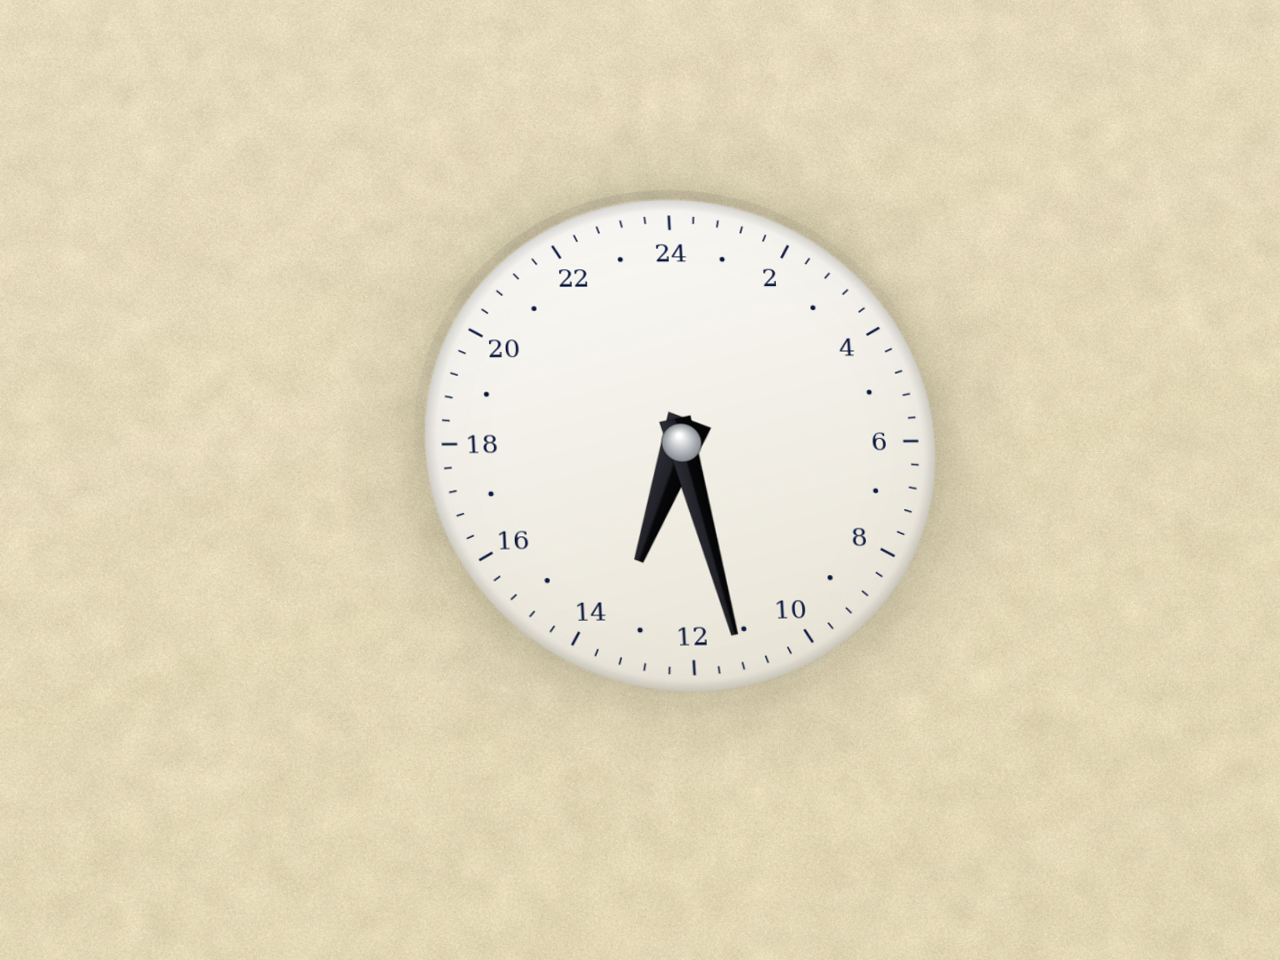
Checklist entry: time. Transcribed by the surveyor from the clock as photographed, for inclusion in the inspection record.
13:28
